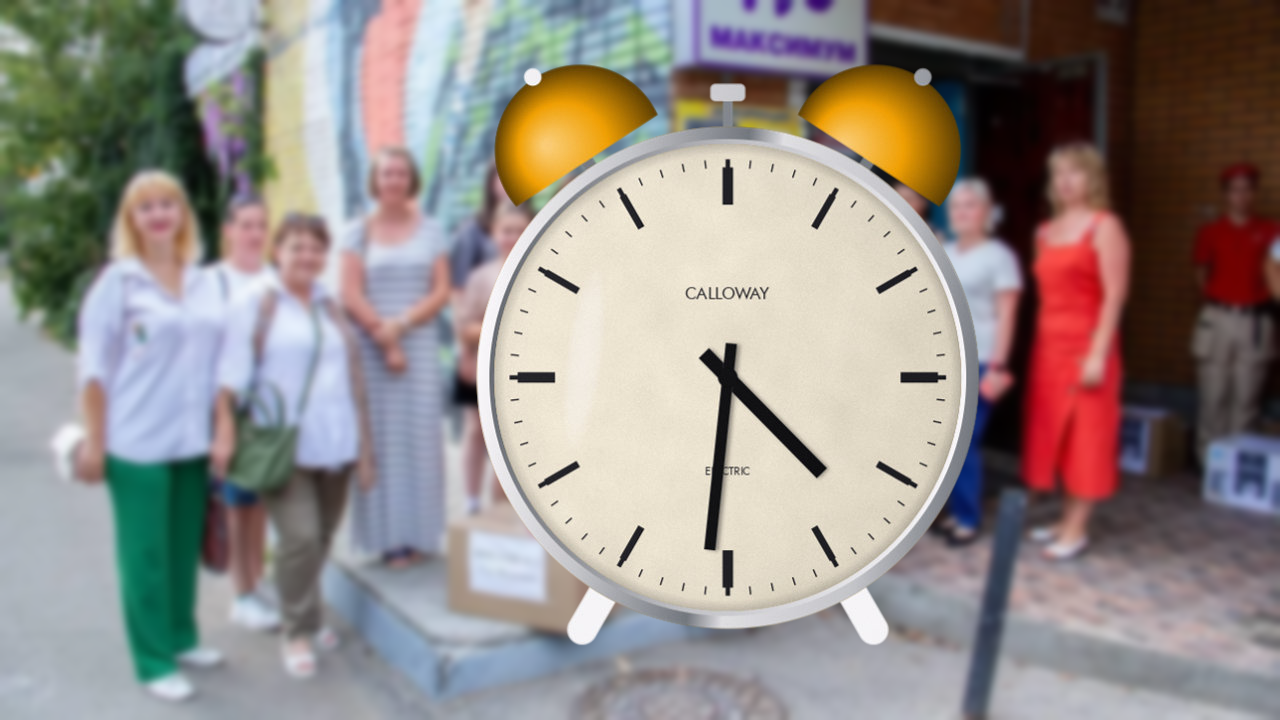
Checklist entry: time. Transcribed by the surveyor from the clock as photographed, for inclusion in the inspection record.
4:31
